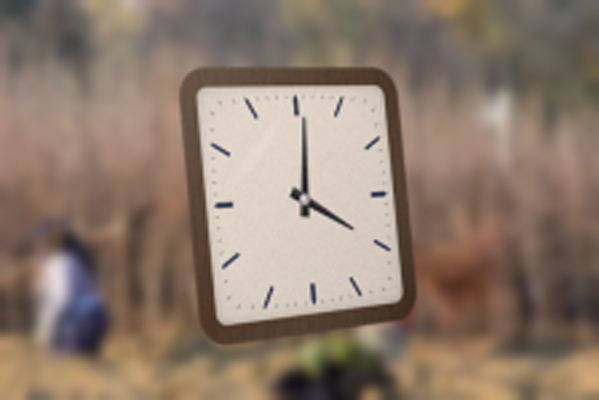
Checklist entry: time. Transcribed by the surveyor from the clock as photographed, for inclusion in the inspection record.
4:01
